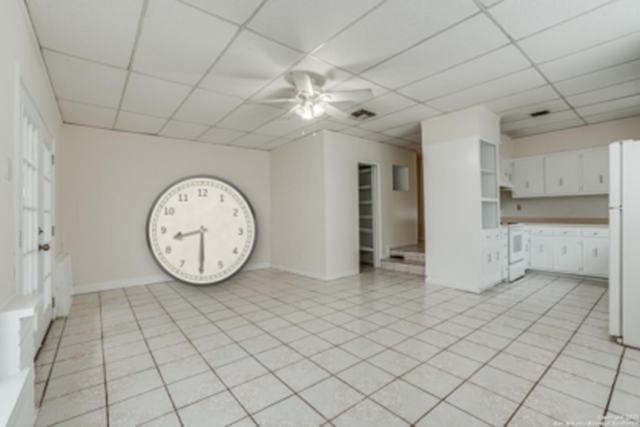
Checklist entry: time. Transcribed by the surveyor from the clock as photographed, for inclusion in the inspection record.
8:30
